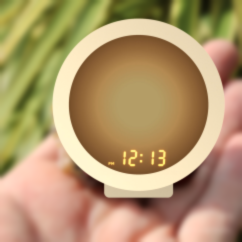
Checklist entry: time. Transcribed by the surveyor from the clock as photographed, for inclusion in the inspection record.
12:13
